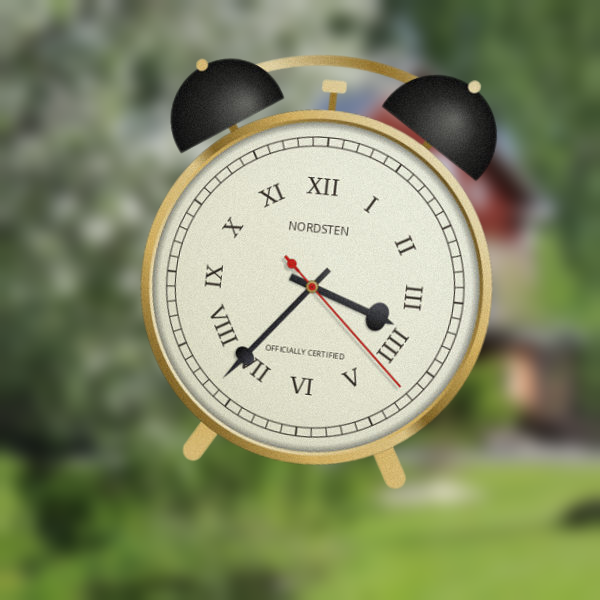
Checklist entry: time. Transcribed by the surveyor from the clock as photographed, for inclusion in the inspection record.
3:36:22
